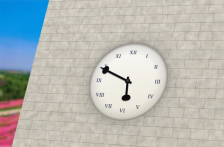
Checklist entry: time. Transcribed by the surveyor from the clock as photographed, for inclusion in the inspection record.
5:49
